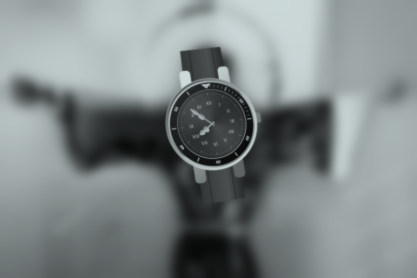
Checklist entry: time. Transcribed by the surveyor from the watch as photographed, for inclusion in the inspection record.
7:52
